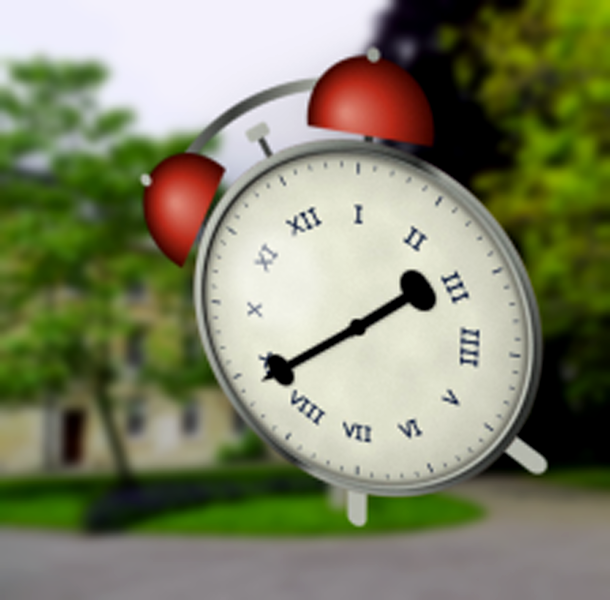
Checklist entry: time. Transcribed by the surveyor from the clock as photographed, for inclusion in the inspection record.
2:44
